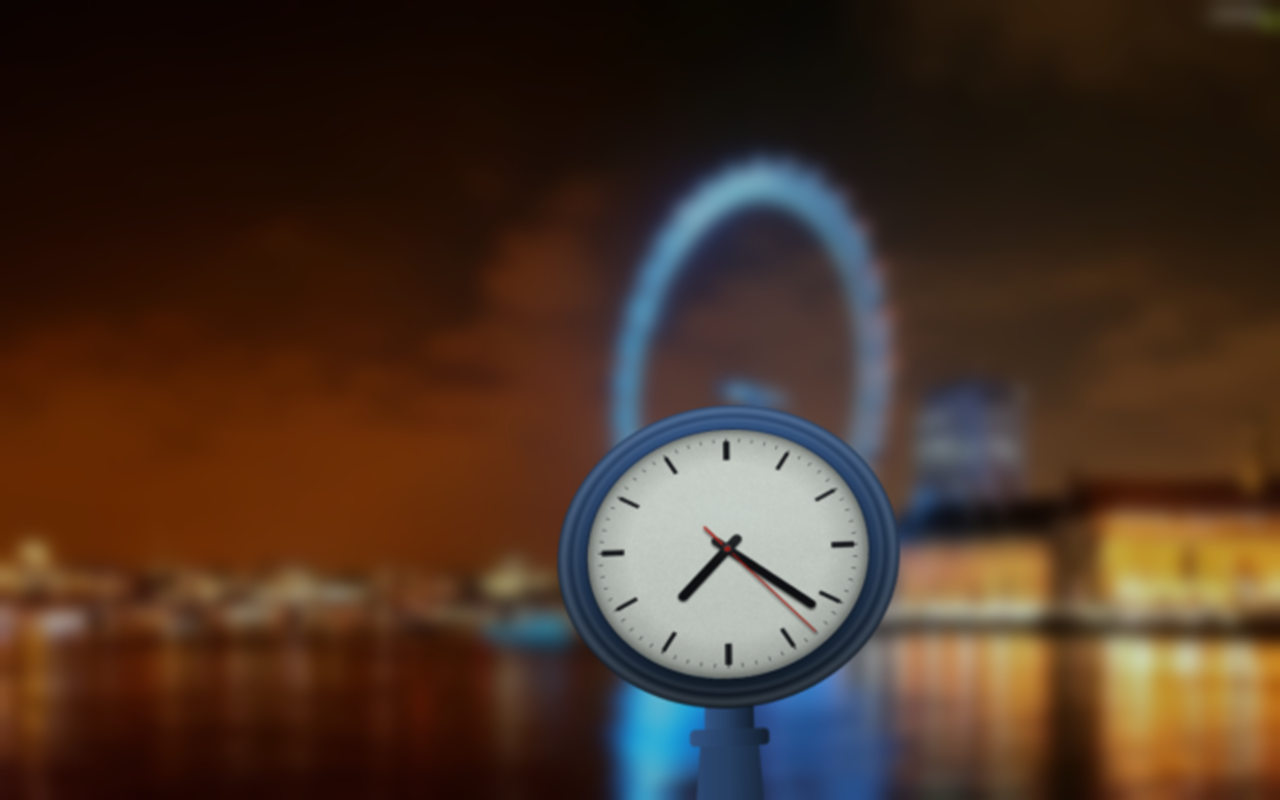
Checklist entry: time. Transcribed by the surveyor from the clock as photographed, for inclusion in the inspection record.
7:21:23
